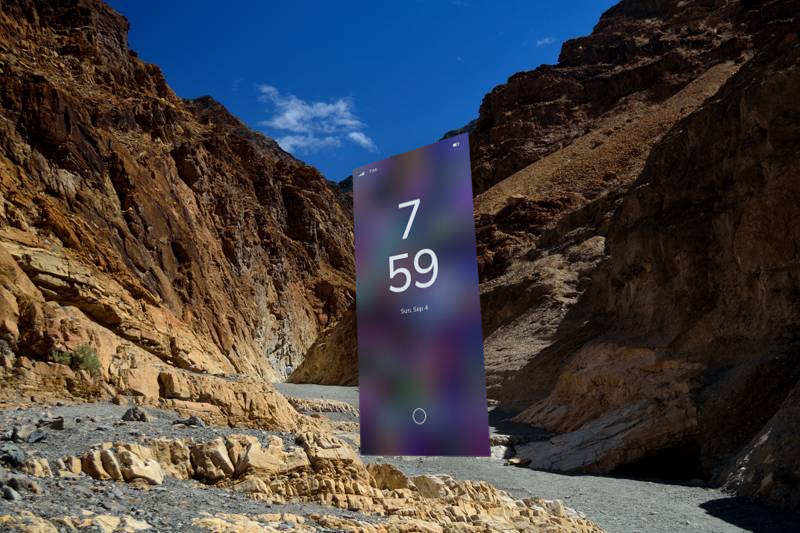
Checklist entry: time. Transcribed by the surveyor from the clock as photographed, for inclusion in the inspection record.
7:59
